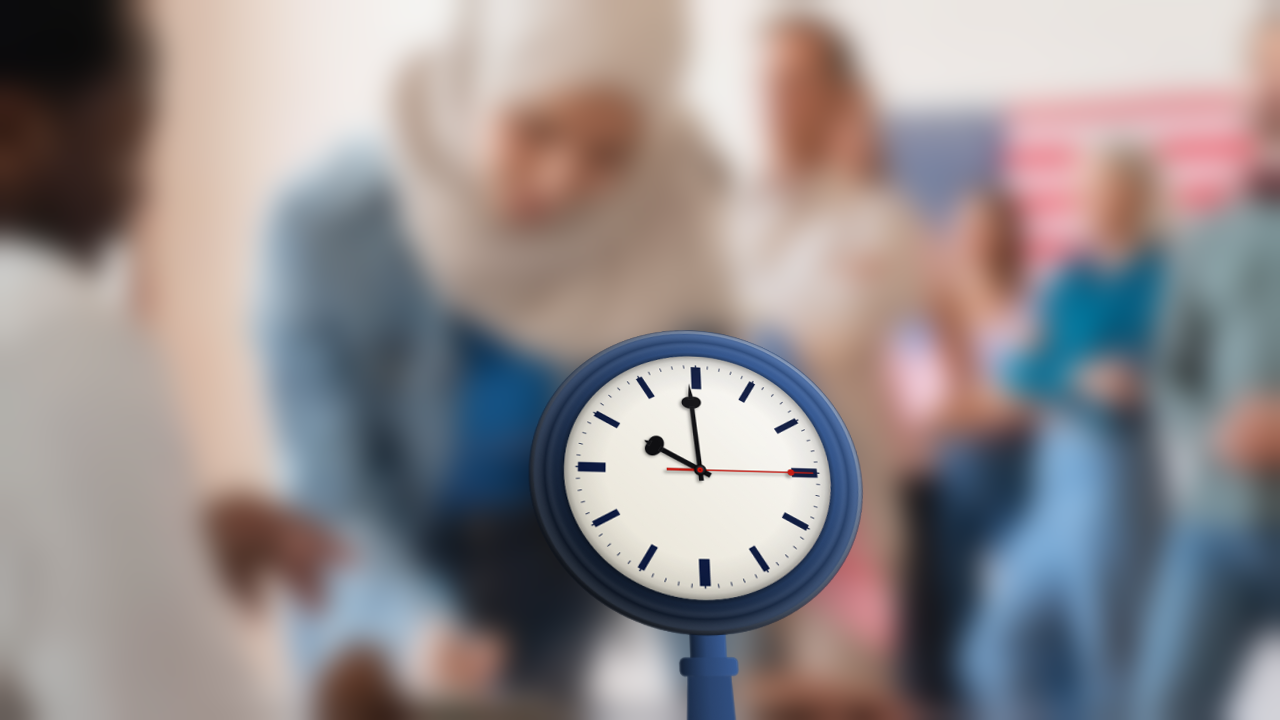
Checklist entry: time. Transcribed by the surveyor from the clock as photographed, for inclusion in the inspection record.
9:59:15
